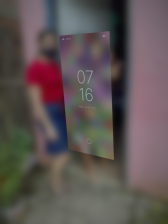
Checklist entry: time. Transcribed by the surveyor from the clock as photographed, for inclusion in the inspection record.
7:16
